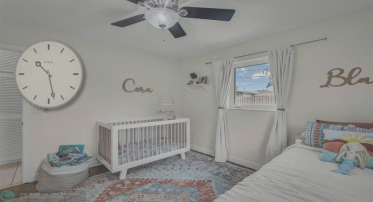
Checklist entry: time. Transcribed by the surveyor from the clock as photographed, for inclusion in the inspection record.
10:28
